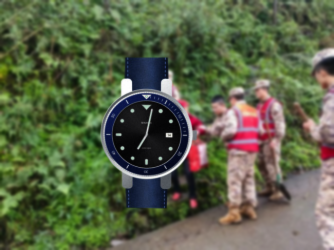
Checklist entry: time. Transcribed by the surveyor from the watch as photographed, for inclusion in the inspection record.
7:02
